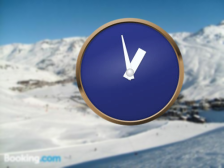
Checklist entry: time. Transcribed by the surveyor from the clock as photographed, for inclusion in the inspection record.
12:58
